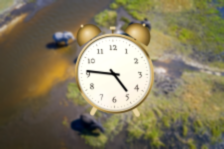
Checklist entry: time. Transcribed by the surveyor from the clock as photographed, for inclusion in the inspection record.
4:46
